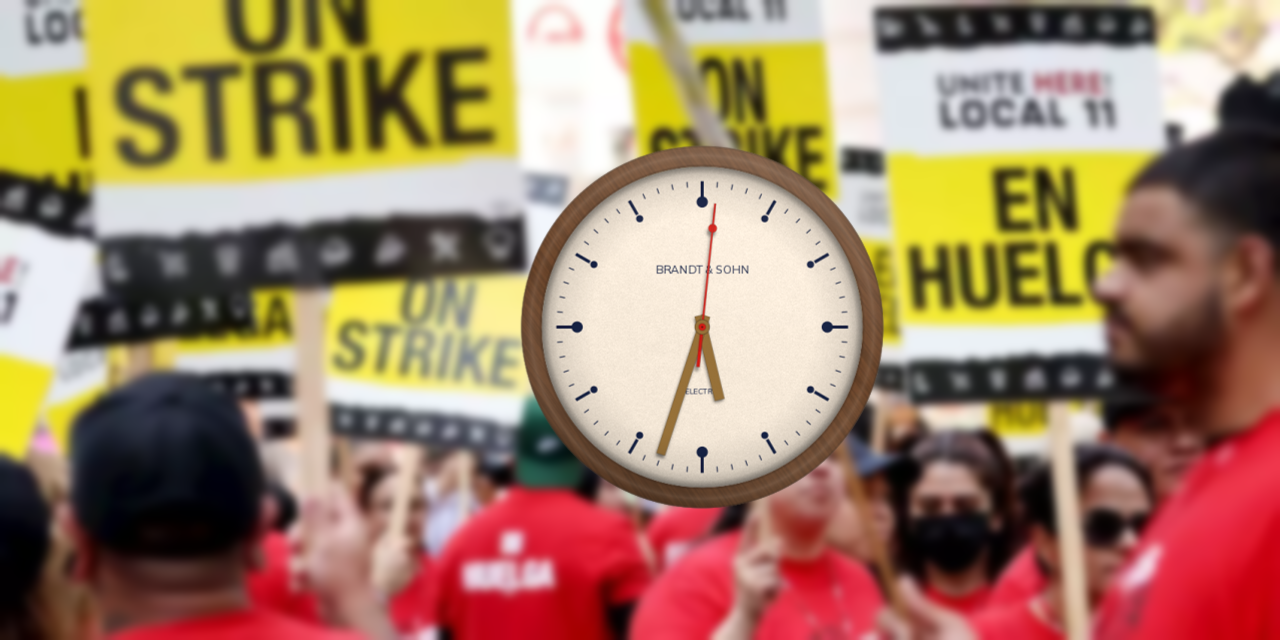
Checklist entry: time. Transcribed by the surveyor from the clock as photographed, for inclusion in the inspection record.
5:33:01
